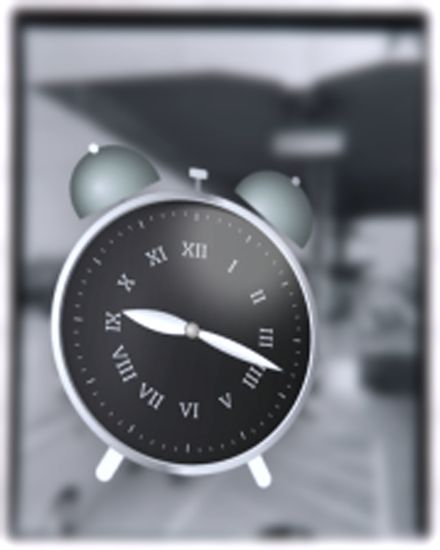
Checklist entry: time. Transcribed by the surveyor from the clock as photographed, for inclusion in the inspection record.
9:18
